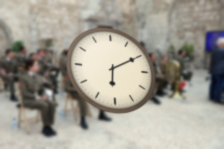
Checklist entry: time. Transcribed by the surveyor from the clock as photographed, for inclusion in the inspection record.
6:10
